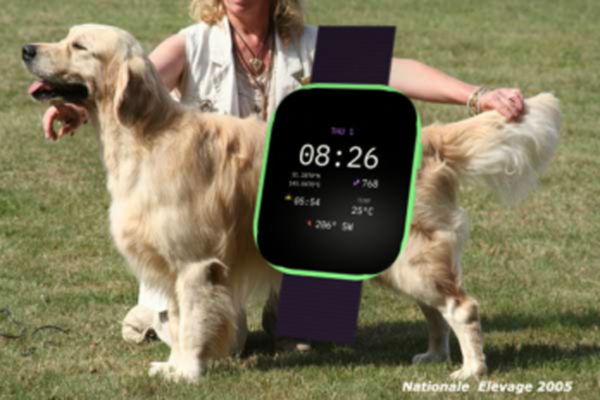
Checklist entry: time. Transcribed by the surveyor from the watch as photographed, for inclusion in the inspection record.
8:26
